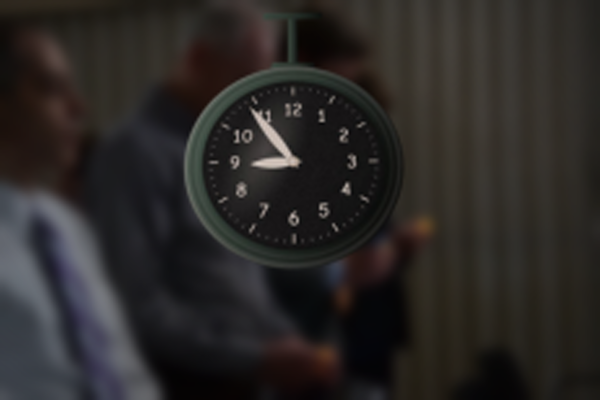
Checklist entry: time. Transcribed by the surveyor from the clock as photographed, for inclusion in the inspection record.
8:54
